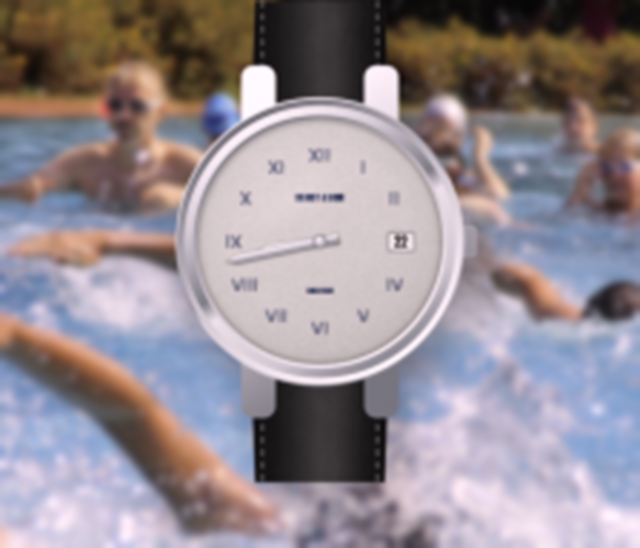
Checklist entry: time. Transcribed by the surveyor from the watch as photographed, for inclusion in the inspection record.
8:43
